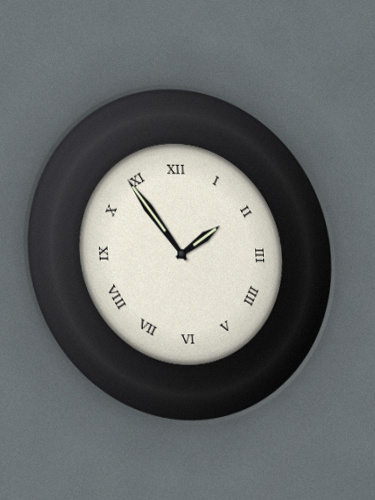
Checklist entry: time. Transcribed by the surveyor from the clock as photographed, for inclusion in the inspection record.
1:54
